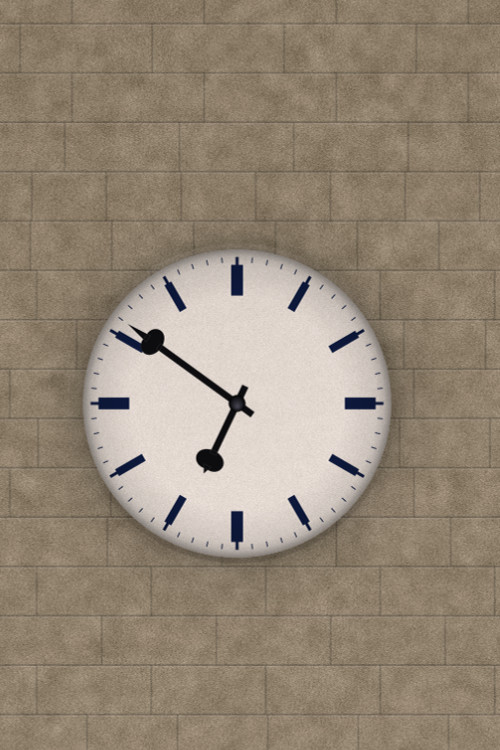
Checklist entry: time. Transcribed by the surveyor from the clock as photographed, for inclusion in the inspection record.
6:51
